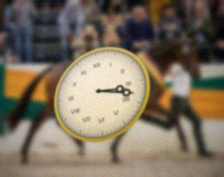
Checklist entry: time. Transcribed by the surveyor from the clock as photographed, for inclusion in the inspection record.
3:18
